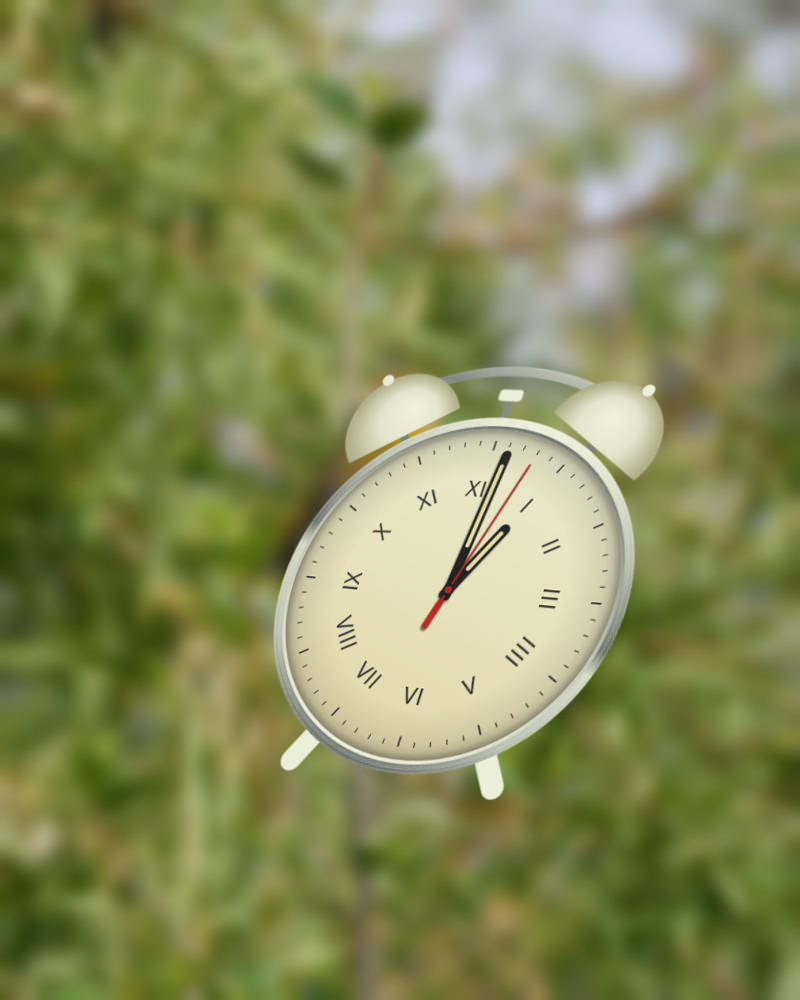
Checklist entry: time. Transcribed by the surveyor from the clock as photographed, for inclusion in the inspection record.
1:01:03
